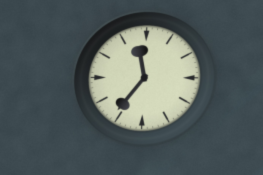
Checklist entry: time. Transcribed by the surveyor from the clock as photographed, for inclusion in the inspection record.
11:36
